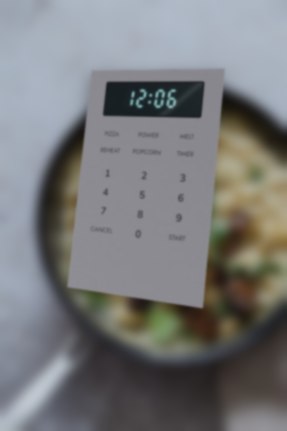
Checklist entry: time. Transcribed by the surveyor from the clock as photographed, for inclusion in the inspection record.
12:06
